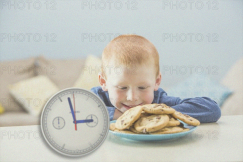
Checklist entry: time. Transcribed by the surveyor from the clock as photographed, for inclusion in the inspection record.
2:58
